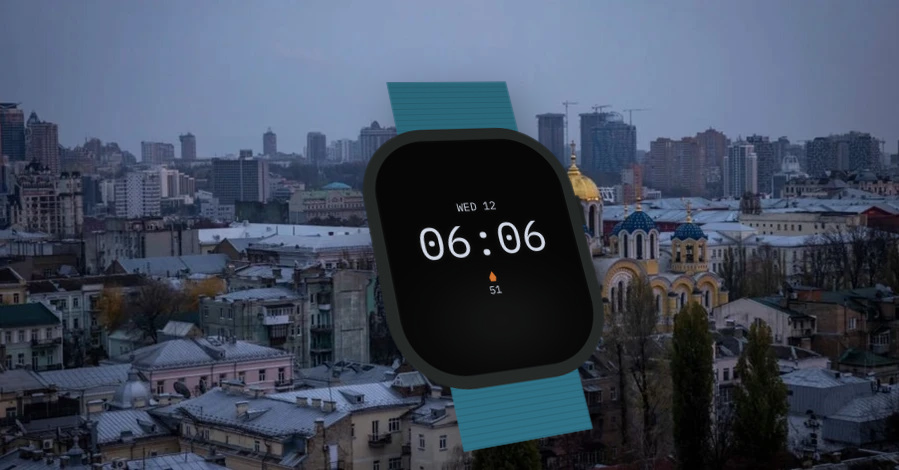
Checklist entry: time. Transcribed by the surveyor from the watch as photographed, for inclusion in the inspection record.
6:06
